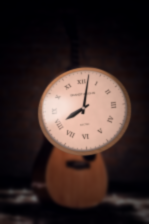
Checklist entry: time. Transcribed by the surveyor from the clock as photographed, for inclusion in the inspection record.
8:02
